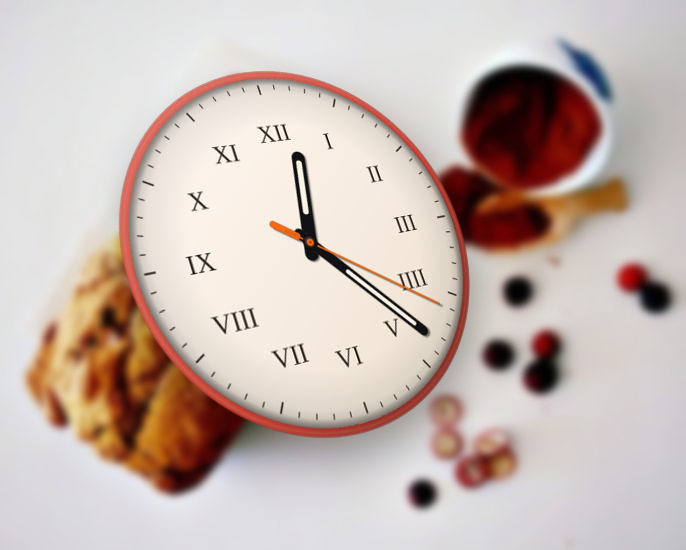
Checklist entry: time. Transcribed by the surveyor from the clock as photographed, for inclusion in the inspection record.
12:23:21
